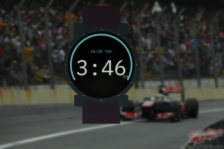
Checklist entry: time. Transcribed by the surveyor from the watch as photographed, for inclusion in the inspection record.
3:46
